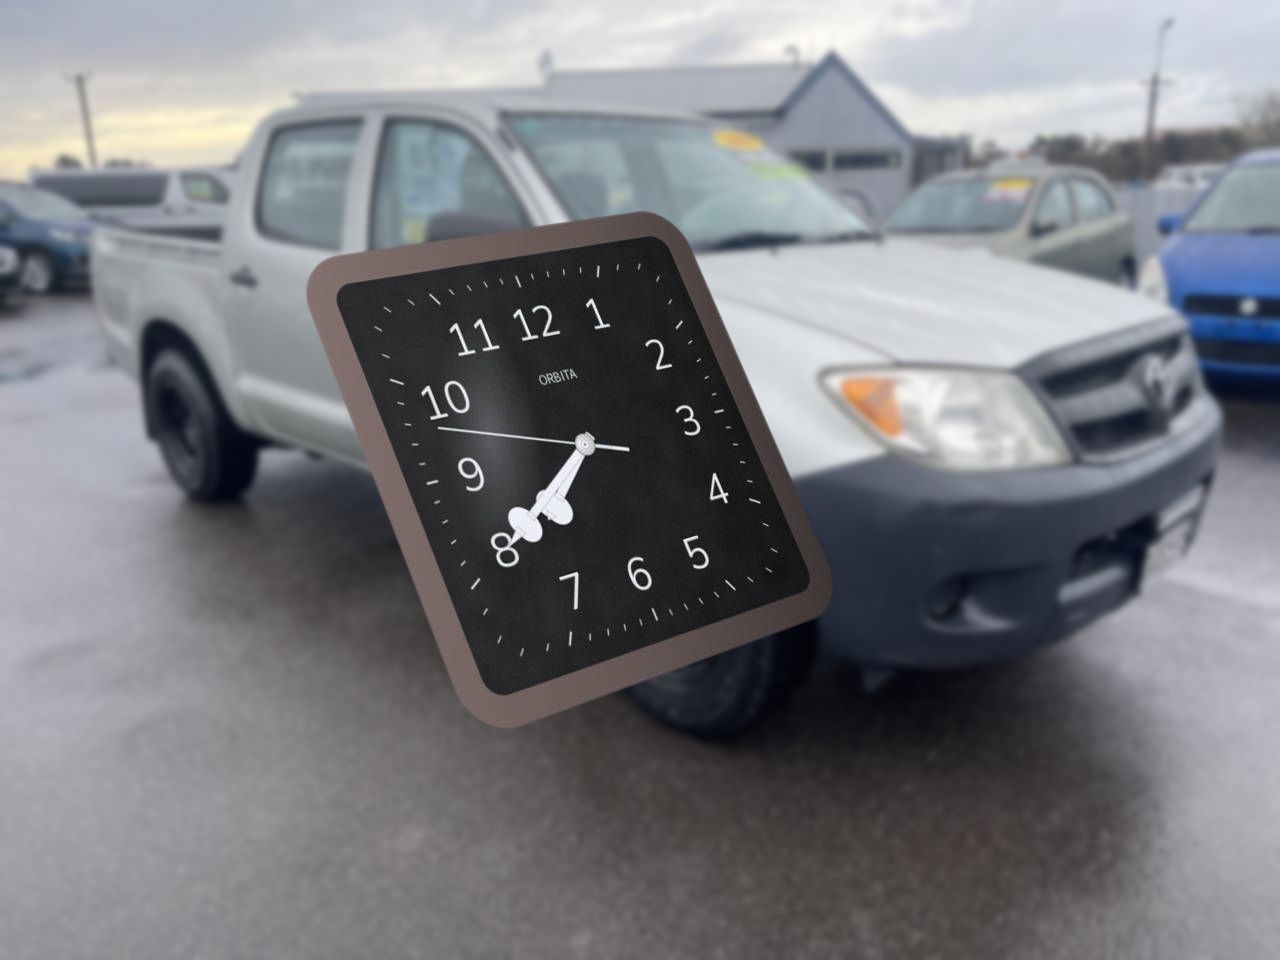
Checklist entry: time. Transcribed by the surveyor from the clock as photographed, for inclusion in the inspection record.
7:39:48
